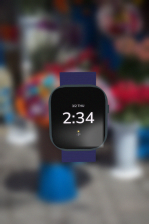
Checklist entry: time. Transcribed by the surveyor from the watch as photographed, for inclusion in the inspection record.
2:34
